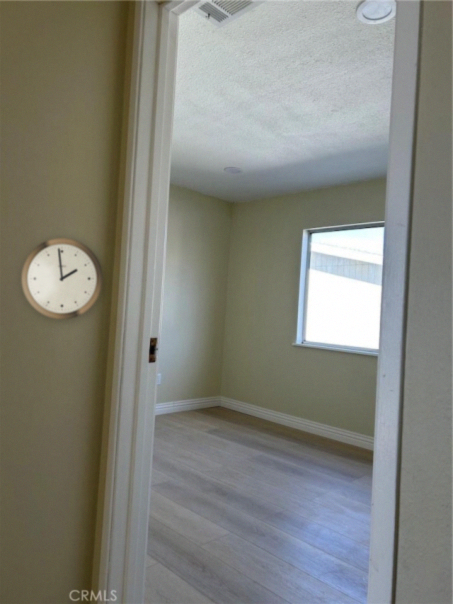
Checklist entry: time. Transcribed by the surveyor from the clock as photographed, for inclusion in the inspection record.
1:59
